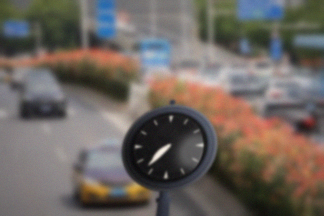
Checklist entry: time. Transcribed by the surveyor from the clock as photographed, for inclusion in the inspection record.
7:37
